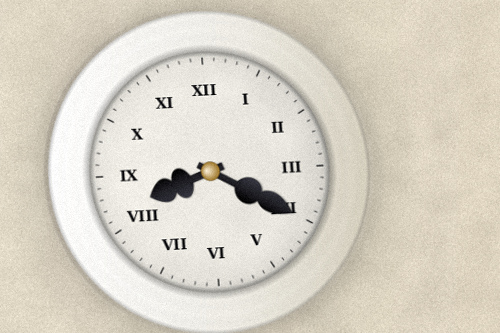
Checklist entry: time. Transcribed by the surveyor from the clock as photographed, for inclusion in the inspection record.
8:20
